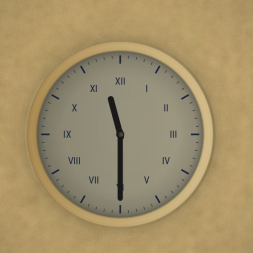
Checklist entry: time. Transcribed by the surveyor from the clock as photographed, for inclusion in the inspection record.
11:30
